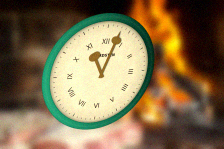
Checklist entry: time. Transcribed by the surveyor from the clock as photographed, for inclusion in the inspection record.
11:03
